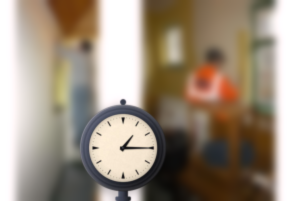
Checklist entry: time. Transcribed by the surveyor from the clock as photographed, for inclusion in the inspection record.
1:15
